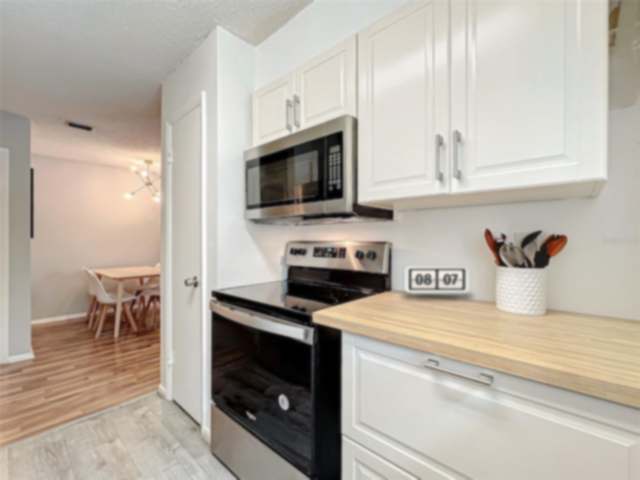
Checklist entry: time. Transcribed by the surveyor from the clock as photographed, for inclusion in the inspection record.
8:07
